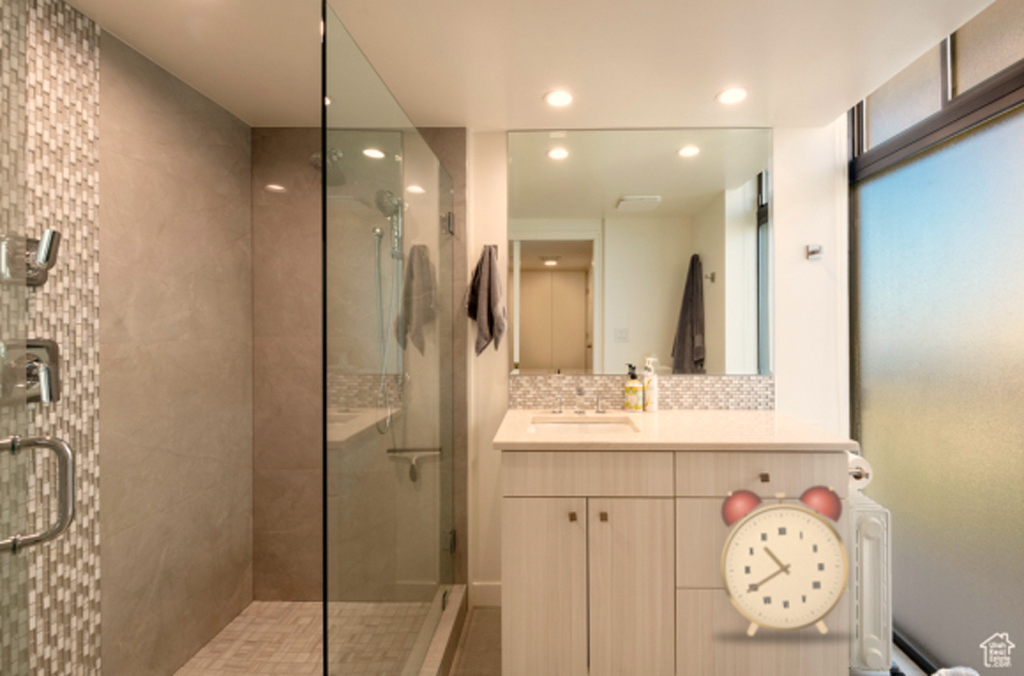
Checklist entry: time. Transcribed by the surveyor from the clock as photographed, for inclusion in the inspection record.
10:40
